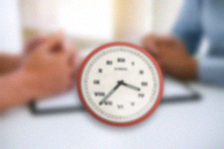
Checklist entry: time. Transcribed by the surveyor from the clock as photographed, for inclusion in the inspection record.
3:37
